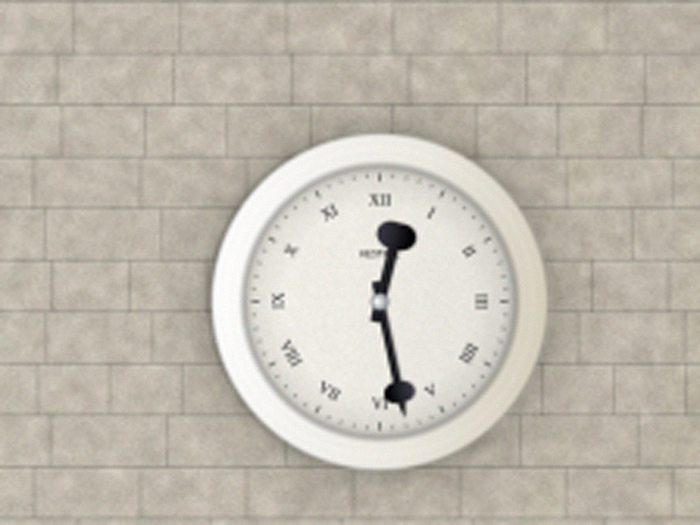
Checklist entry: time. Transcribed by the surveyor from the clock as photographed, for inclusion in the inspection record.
12:28
